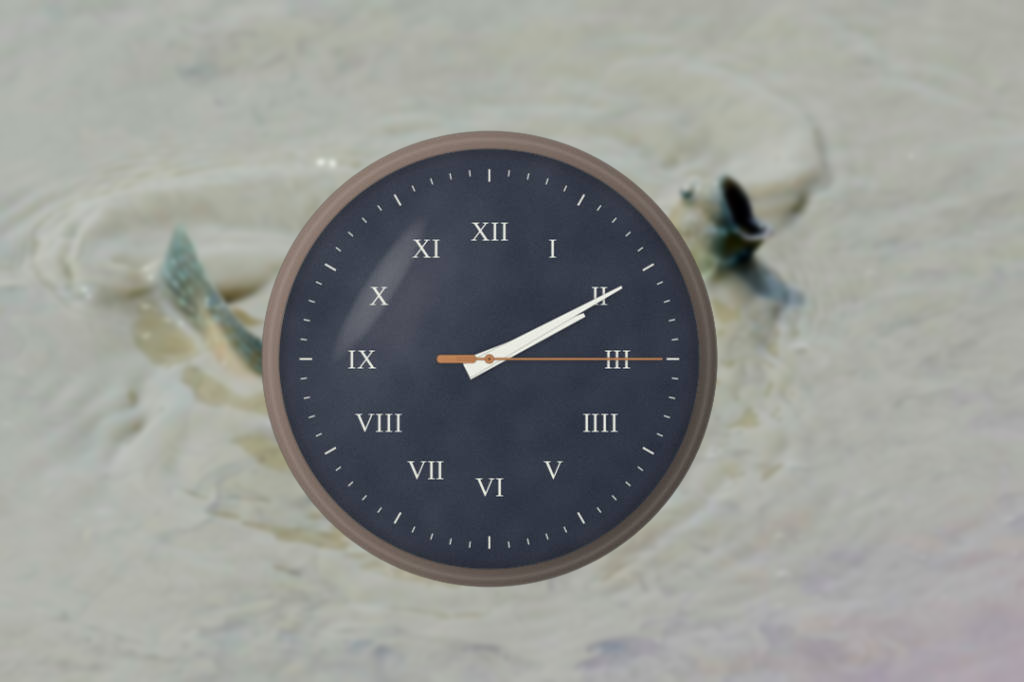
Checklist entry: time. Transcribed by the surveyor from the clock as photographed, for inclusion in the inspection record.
2:10:15
